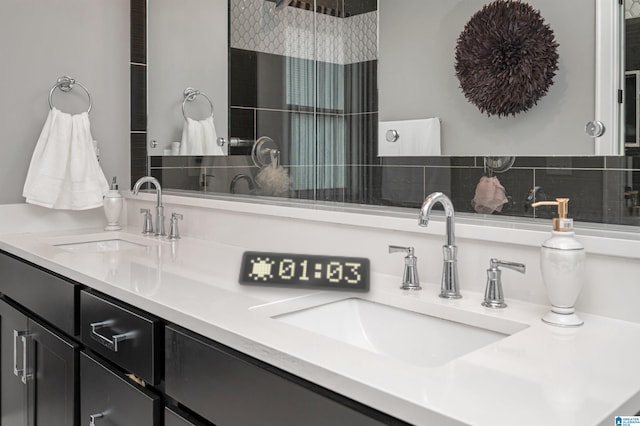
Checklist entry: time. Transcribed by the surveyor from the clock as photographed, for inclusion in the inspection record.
1:03
